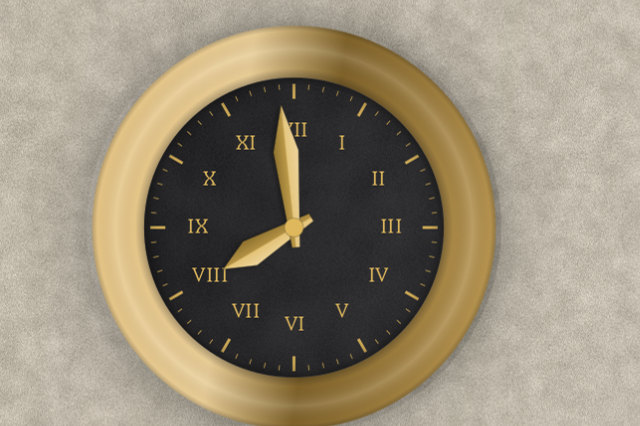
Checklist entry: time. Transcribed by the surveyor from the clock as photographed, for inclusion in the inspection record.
7:59
